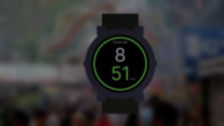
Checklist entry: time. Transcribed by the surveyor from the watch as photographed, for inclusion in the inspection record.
8:51
